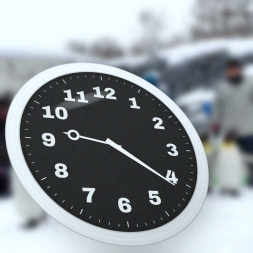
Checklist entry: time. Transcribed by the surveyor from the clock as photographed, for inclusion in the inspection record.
9:21
